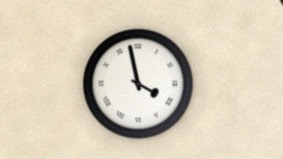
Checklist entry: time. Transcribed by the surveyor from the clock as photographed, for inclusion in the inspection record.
3:58
